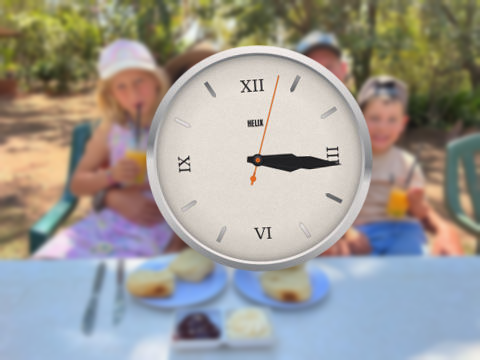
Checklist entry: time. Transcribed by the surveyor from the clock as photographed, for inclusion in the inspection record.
3:16:03
